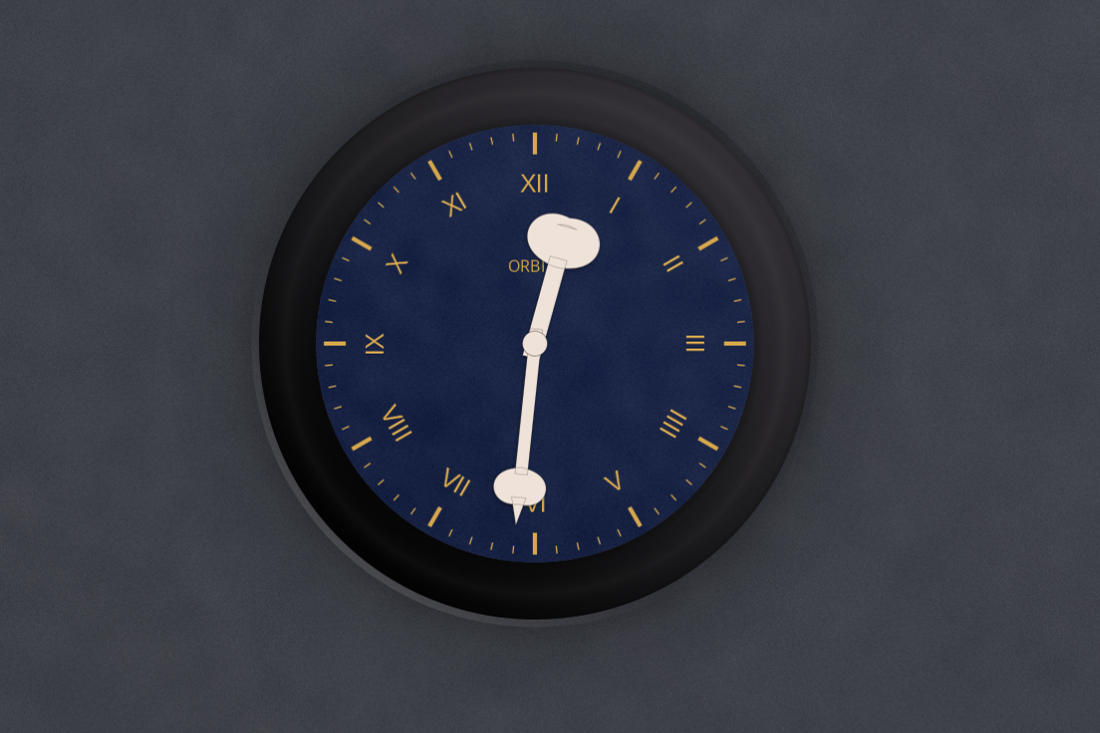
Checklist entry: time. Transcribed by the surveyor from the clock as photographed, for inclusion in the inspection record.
12:31
